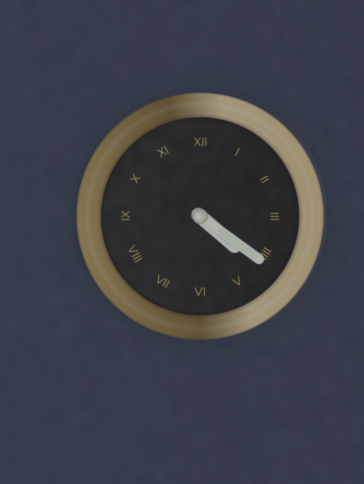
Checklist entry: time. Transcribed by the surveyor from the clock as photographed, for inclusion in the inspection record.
4:21
